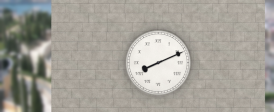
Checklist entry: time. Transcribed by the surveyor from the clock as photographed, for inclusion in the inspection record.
8:11
